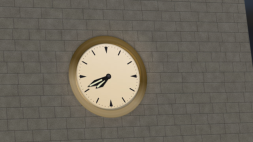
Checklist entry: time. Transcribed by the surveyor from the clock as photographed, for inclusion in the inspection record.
7:41
